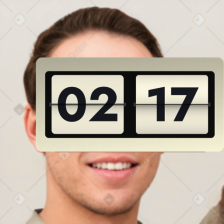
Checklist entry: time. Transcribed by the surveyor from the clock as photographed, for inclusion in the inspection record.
2:17
